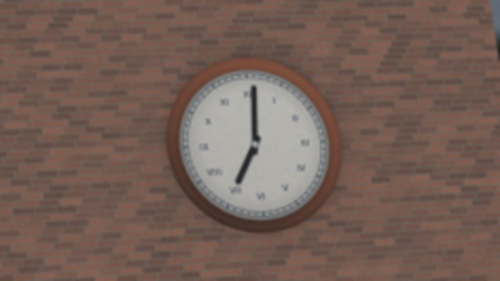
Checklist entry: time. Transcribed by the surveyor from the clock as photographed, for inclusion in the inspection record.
7:01
